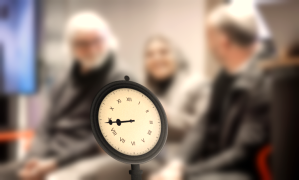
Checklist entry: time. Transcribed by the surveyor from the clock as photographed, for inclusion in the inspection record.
8:44
